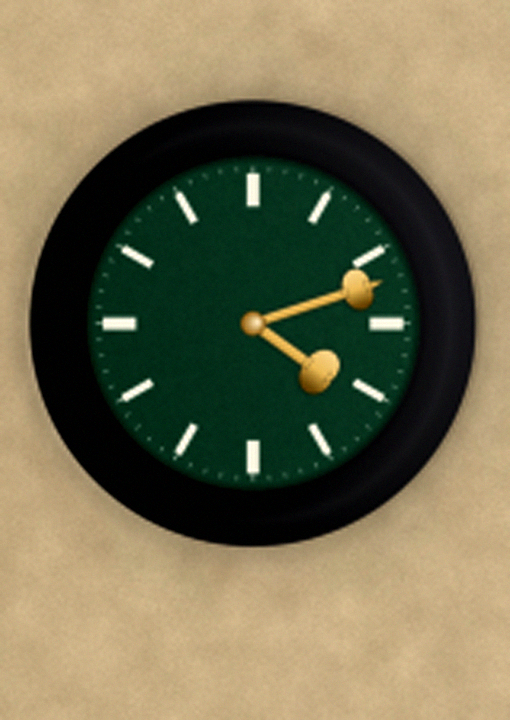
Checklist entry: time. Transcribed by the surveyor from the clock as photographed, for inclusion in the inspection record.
4:12
